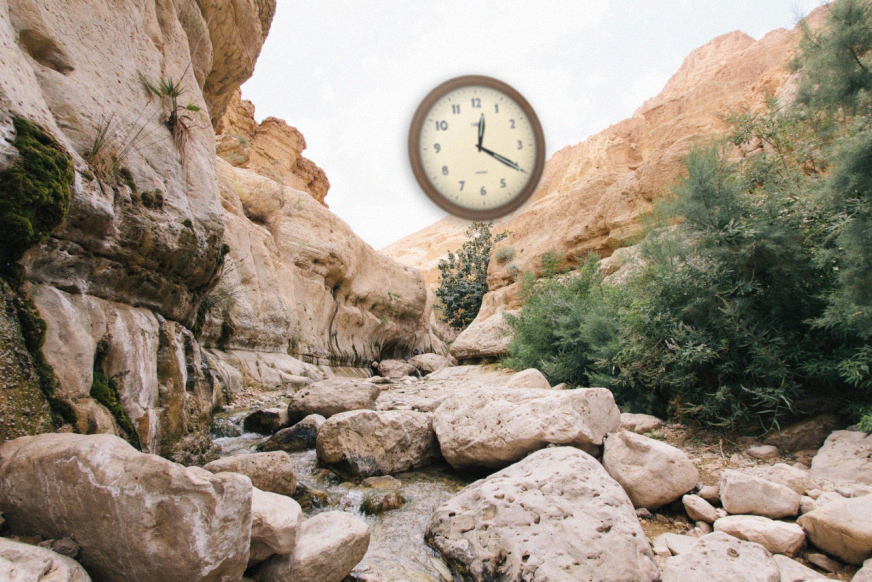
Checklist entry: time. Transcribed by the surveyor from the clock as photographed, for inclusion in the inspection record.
12:20
